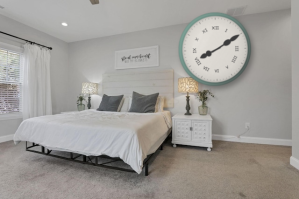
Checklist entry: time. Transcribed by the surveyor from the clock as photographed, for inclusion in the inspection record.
8:10
